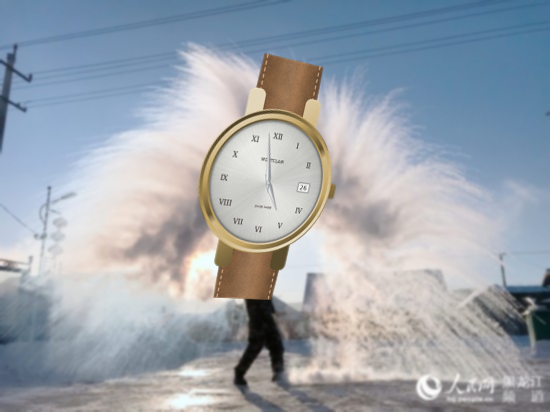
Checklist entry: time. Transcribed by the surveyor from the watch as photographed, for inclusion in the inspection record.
4:58
